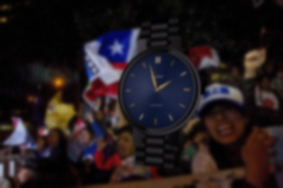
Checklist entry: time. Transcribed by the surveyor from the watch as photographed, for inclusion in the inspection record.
1:57
